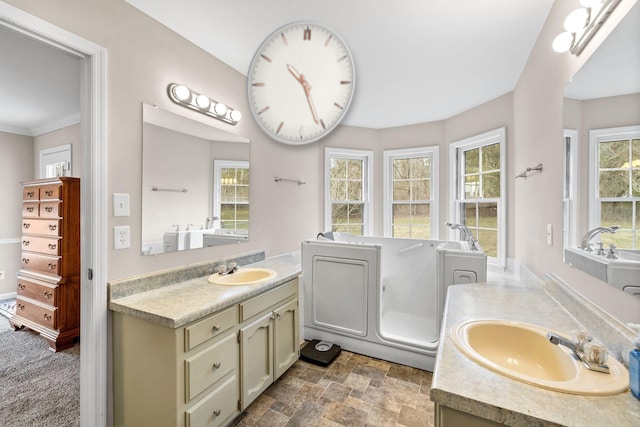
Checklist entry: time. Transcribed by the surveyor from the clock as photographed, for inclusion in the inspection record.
10:26
